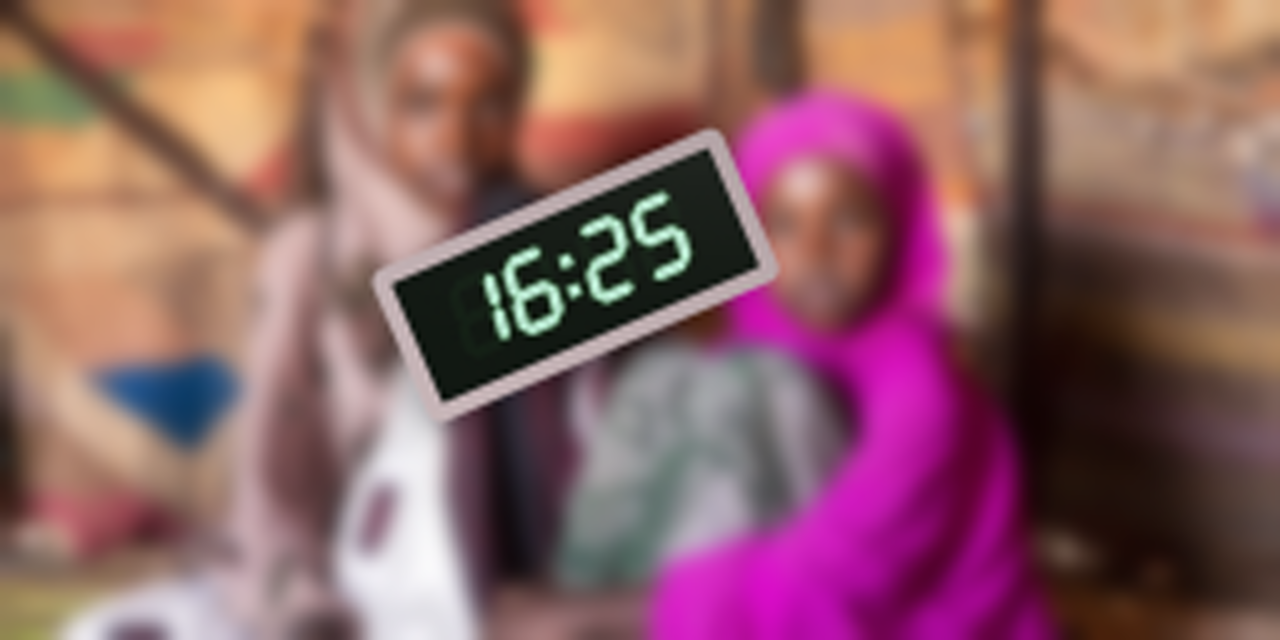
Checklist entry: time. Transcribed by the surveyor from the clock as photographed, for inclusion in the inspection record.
16:25
